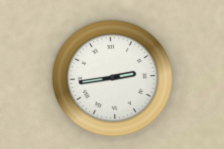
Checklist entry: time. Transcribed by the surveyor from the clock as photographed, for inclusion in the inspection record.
2:44
